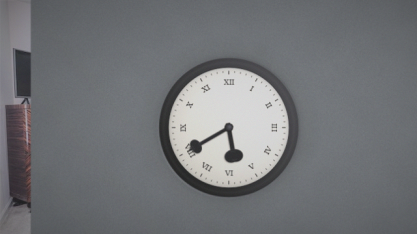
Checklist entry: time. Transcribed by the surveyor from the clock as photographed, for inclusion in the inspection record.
5:40
